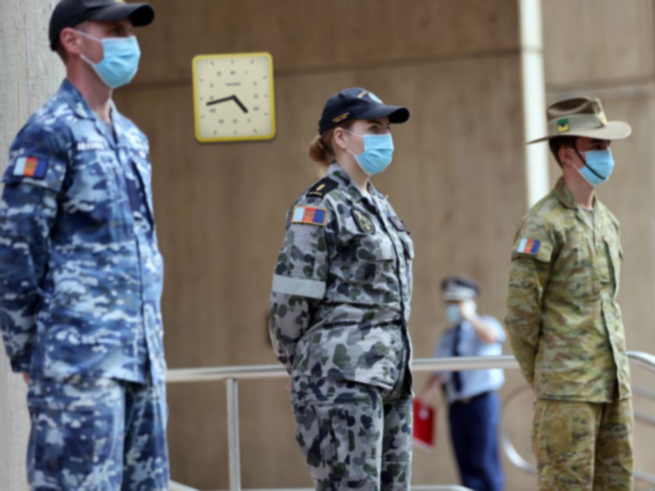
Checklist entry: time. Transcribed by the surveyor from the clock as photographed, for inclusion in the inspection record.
4:43
